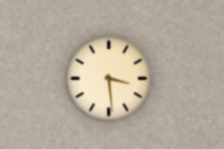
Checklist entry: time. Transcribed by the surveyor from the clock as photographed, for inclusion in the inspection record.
3:29
